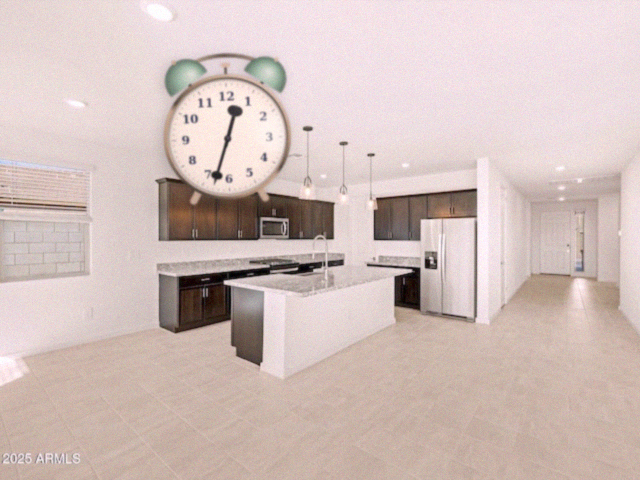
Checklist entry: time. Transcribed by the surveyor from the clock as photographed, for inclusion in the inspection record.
12:33
